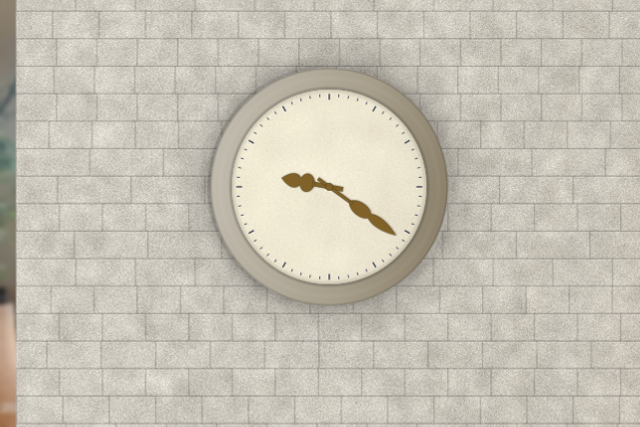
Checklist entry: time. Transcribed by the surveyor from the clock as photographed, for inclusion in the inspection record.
9:21
